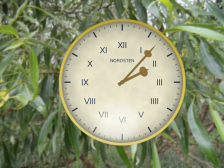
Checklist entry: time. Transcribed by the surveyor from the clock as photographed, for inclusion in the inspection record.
2:07
